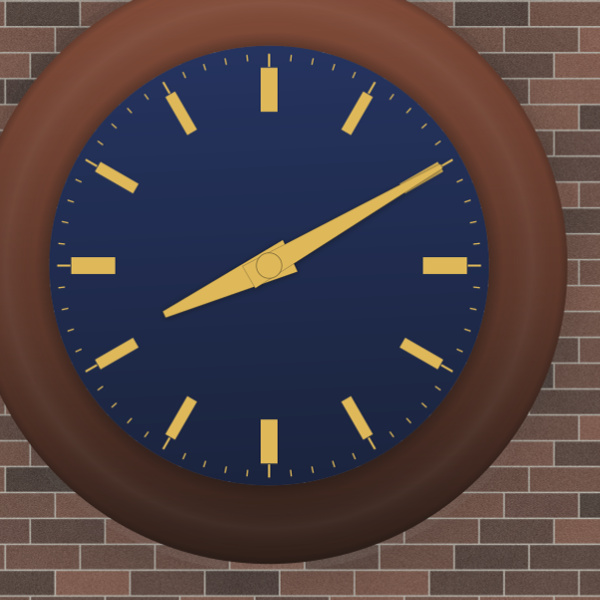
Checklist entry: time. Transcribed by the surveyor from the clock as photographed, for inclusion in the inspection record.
8:10
